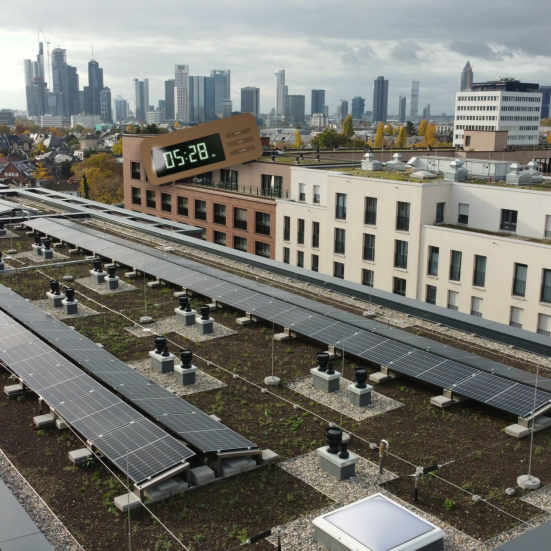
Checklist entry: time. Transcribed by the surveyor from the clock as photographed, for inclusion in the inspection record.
5:28
